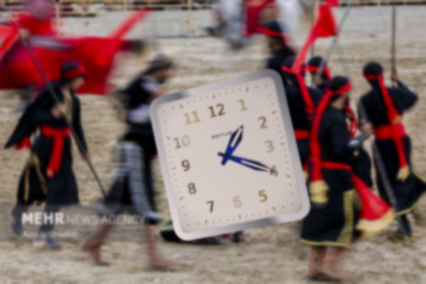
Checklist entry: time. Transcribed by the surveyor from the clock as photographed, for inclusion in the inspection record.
1:20
